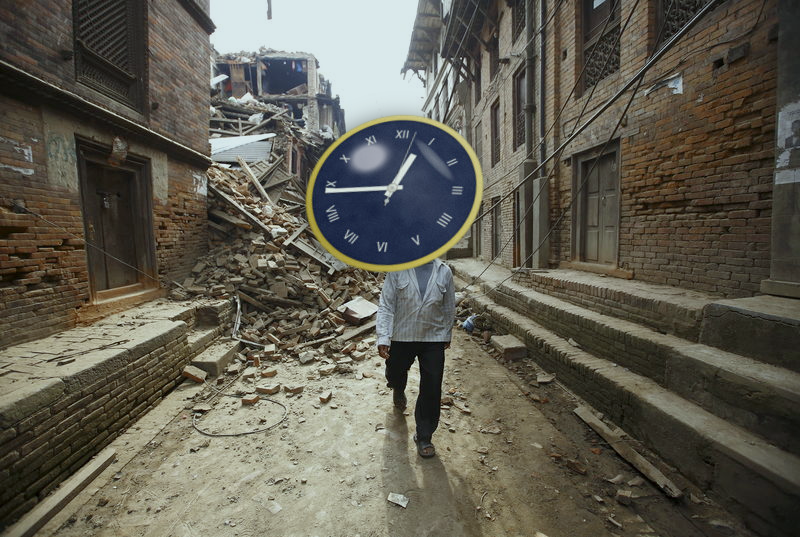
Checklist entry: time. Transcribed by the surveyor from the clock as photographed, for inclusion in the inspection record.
12:44:02
